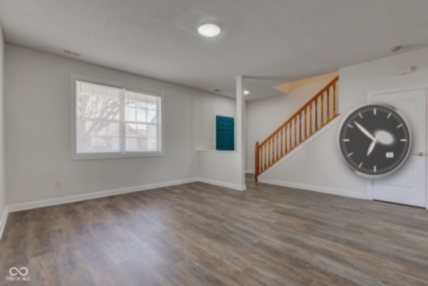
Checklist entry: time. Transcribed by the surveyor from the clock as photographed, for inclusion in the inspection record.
6:52
